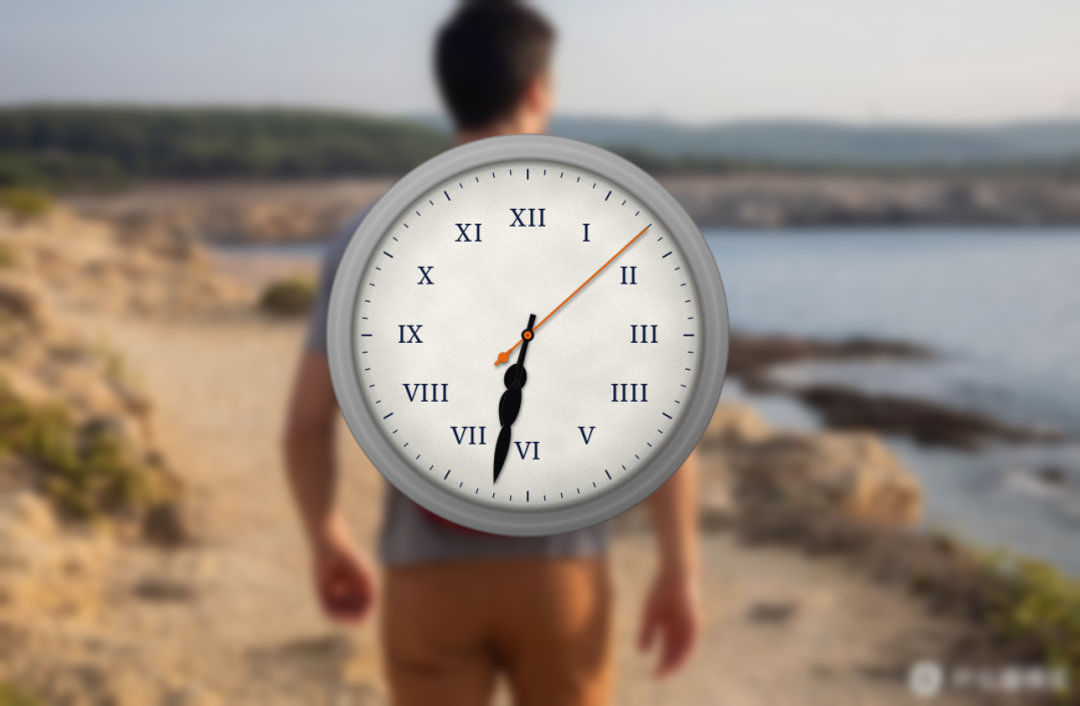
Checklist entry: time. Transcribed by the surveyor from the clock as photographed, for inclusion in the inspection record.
6:32:08
